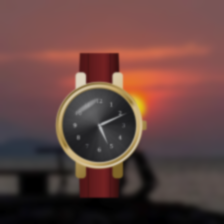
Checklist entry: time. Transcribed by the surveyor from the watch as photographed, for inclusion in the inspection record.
5:11
